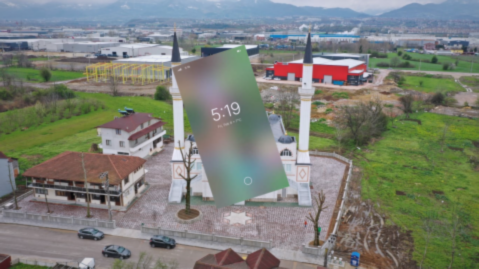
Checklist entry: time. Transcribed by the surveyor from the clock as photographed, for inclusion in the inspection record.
5:19
